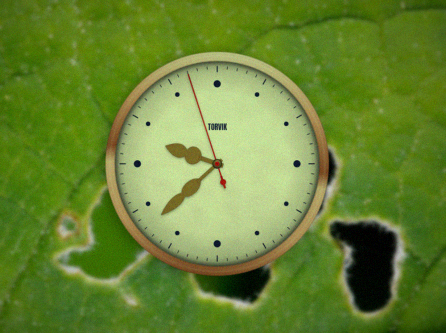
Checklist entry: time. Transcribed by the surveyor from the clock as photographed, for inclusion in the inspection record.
9:37:57
